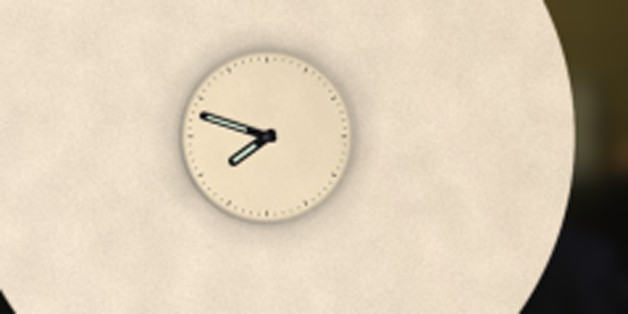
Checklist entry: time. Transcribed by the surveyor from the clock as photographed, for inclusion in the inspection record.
7:48
